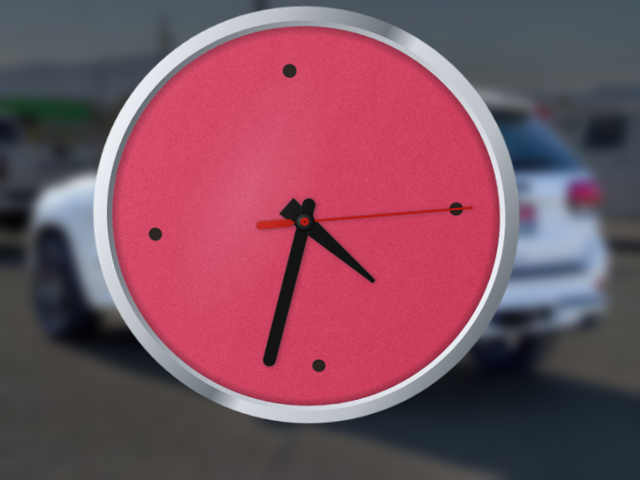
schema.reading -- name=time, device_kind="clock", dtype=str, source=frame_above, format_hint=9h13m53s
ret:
4h33m15s
